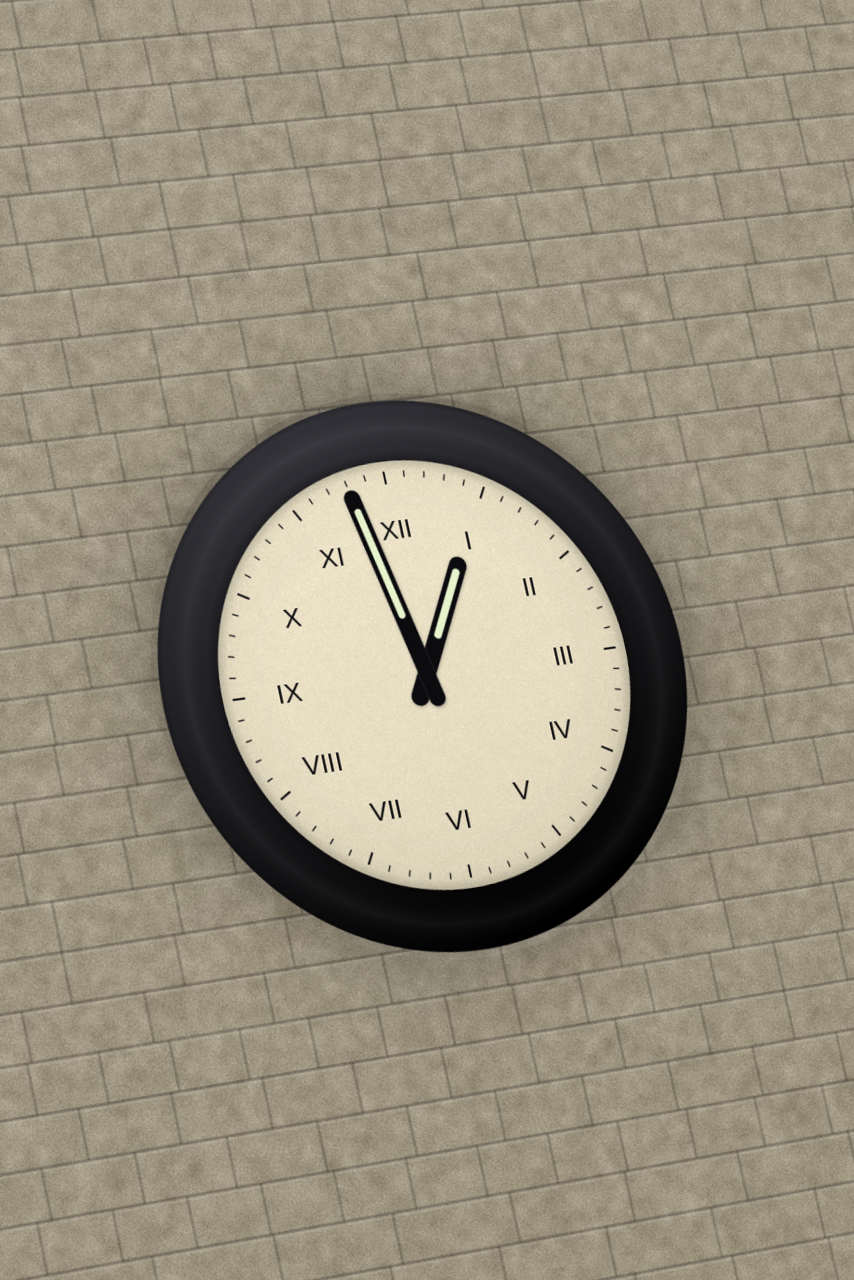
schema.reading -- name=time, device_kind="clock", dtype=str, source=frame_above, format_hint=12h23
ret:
12h58
